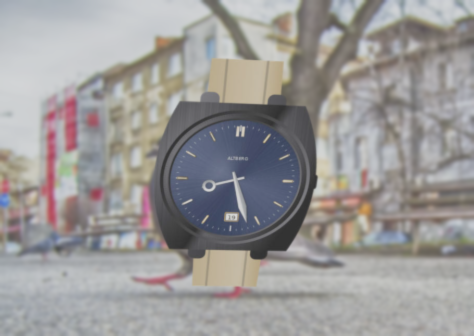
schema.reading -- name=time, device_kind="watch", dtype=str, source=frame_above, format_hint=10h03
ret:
8h27
